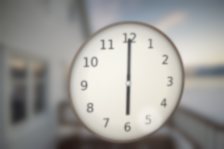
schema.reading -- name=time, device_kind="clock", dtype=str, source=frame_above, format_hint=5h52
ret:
6h00
